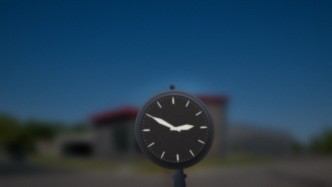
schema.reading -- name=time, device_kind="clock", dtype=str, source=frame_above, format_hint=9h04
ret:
2h50
